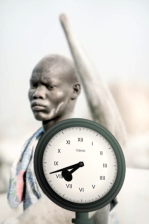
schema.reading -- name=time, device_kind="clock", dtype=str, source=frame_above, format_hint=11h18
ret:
7h42
